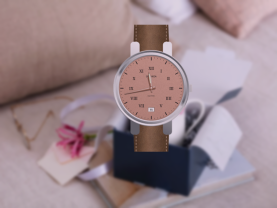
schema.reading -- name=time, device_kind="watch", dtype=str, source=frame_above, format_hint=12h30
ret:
11h43
